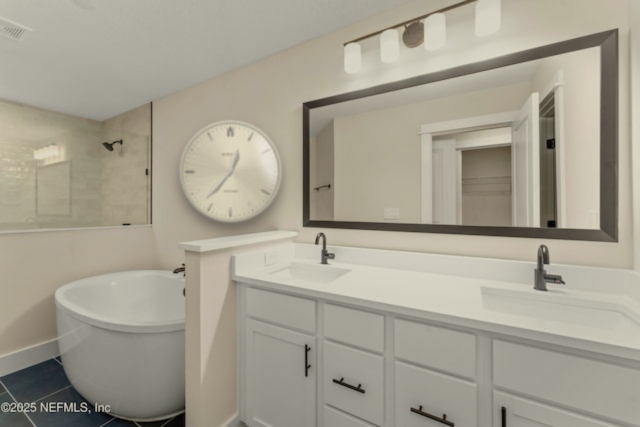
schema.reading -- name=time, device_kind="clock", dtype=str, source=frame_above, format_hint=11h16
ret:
12h37
